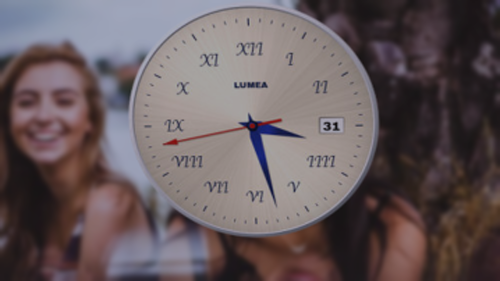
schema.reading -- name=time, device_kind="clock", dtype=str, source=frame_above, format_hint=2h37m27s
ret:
3h27m43s
